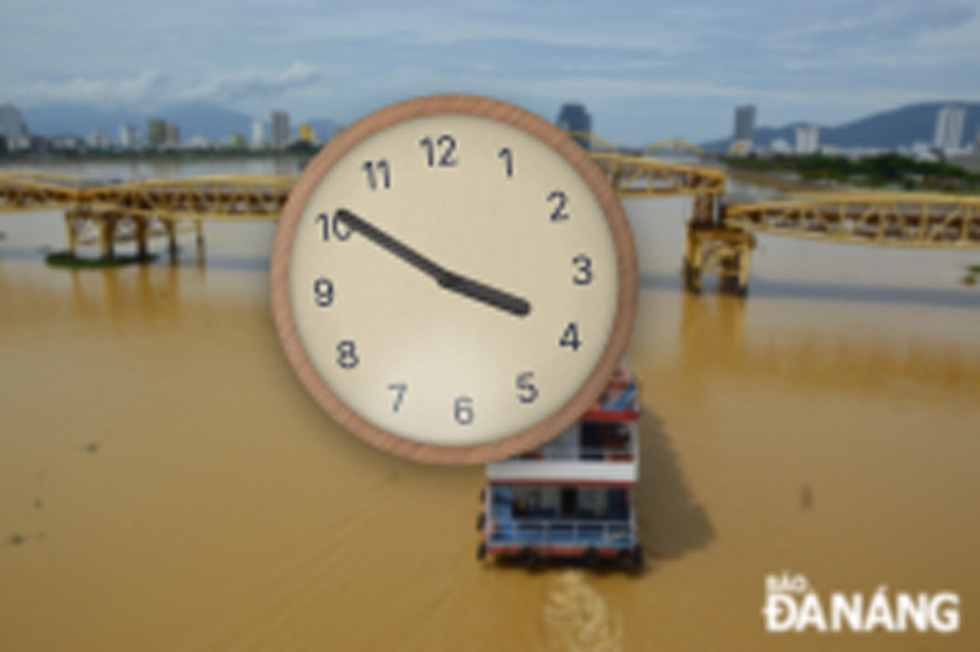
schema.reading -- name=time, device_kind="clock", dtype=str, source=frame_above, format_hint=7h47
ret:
3h51
